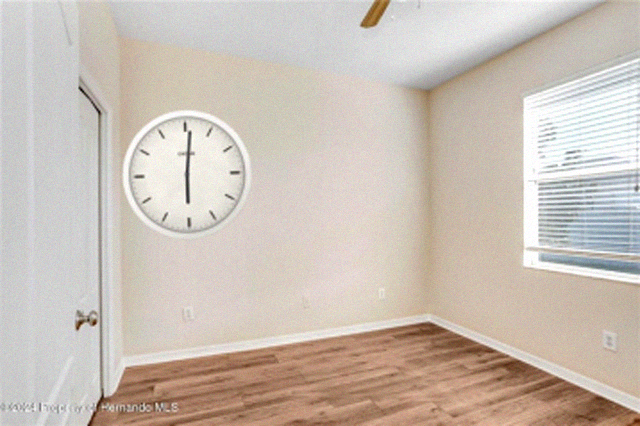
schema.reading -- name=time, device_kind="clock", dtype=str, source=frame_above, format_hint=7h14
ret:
6h01
